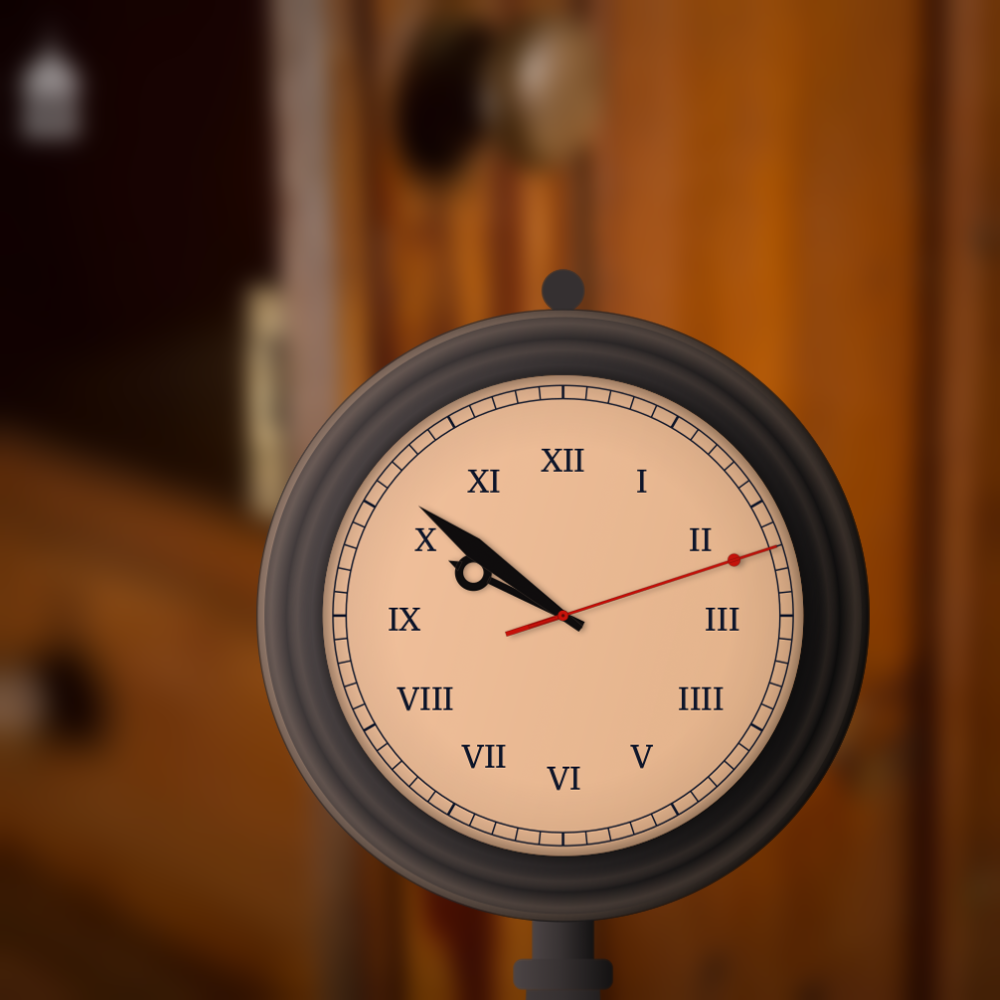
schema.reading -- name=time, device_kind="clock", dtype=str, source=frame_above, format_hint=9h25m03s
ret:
9h51m12s
